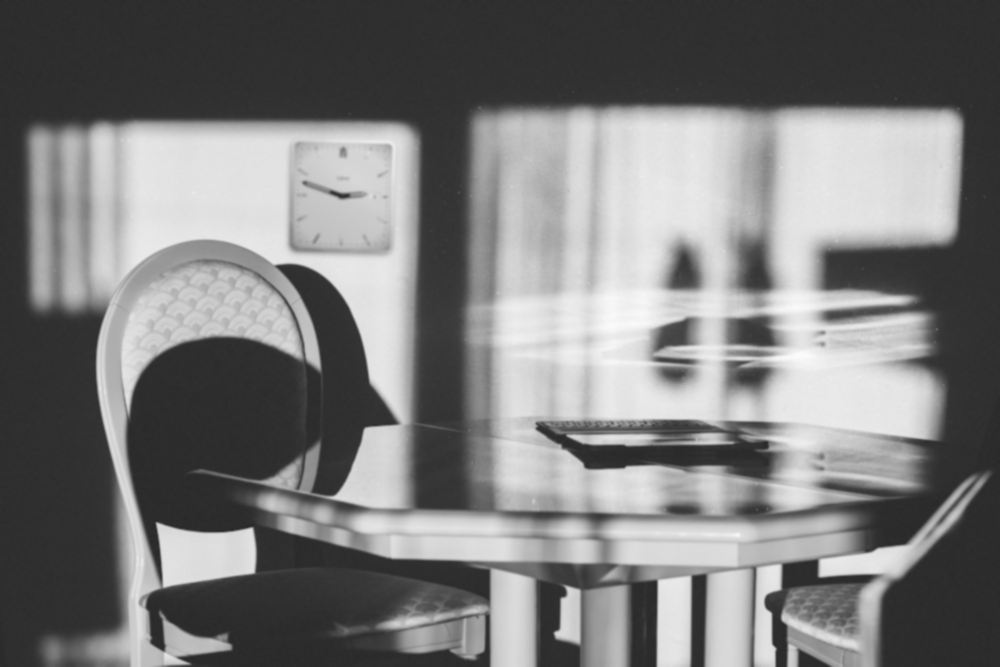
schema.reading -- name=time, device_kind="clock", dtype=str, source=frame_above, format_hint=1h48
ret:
2h48
